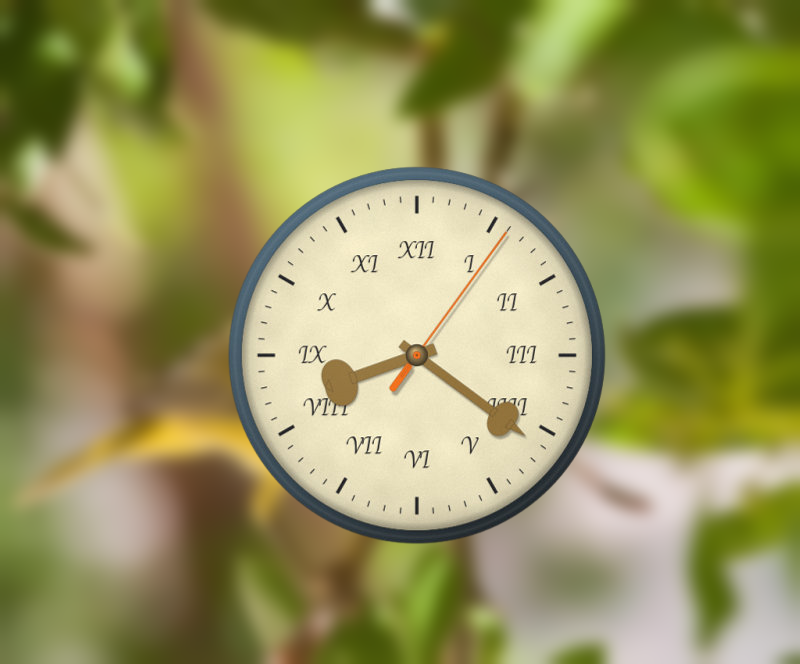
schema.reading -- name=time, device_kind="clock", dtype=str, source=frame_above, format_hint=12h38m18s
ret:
8h21m06s
